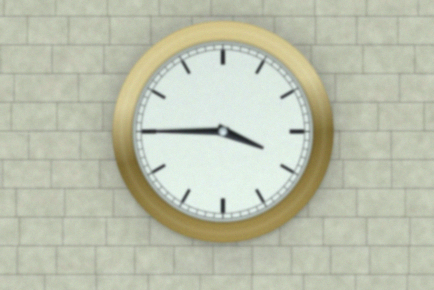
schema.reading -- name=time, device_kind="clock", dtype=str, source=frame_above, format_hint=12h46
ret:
3h45
